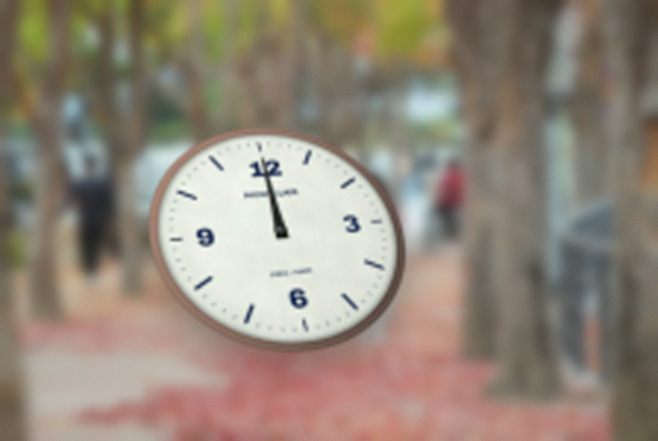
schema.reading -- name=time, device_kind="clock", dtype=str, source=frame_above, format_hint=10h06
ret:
12h00
